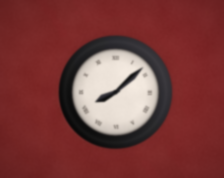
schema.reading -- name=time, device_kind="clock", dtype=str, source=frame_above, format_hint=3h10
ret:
8h08
